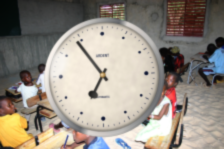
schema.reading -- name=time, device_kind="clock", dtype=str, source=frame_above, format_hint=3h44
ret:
6h54
